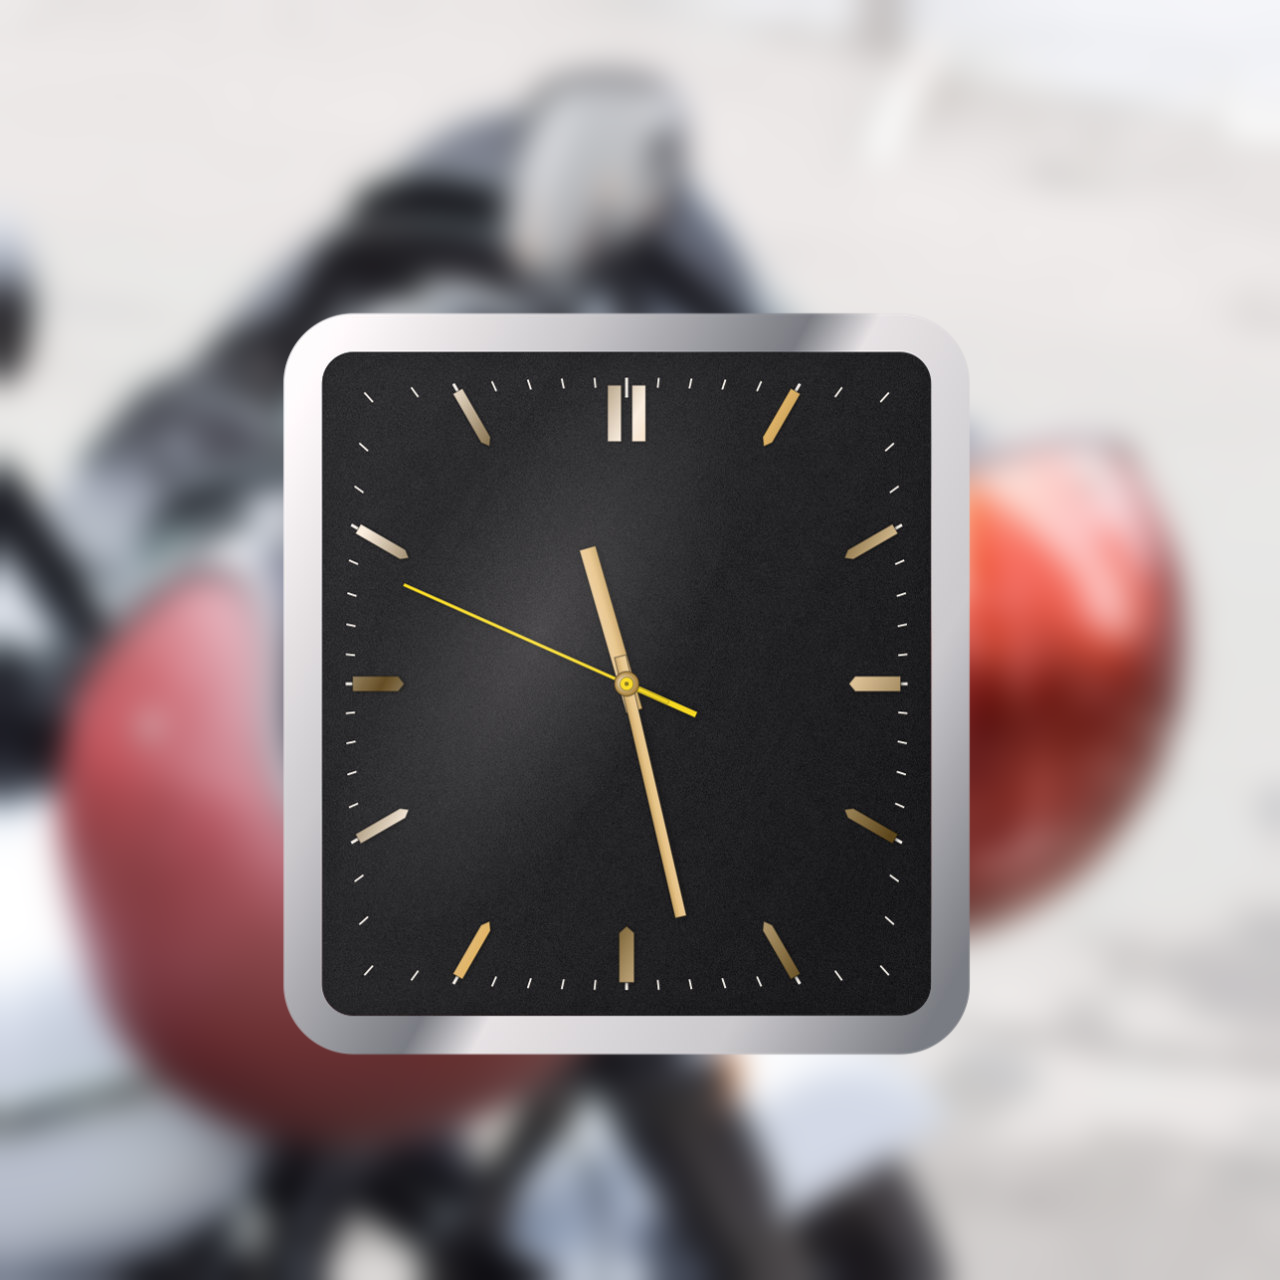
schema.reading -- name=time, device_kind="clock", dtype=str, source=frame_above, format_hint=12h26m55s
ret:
11h27m49s
